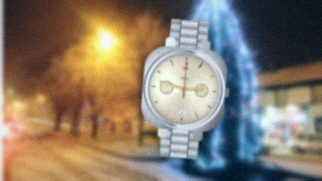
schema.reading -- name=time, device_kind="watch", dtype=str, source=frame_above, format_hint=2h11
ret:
2h47
